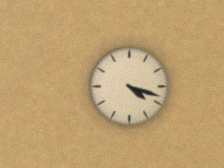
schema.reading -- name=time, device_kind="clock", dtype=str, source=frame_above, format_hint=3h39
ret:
4h18
